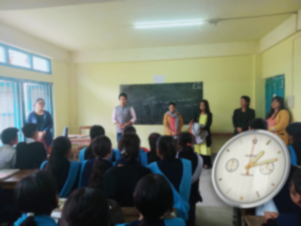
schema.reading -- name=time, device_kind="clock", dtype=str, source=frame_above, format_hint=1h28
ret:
1h12
